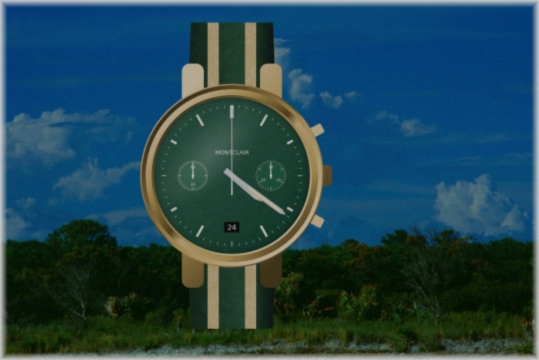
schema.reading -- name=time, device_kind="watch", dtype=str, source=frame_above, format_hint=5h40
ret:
4h21
